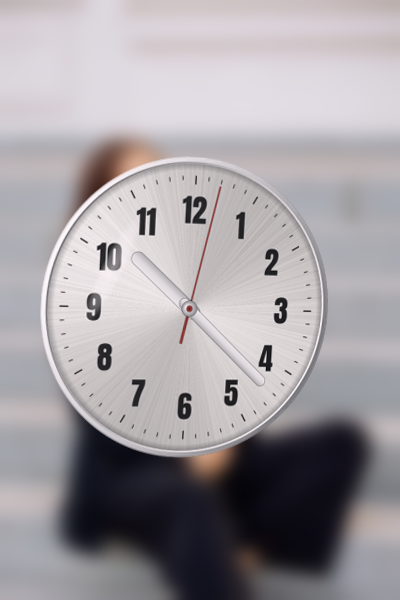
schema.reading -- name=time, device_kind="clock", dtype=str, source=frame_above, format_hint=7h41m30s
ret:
10h22m02s
